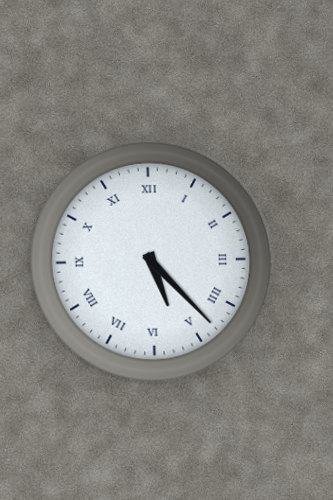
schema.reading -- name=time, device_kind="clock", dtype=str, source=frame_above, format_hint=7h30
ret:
5h23
